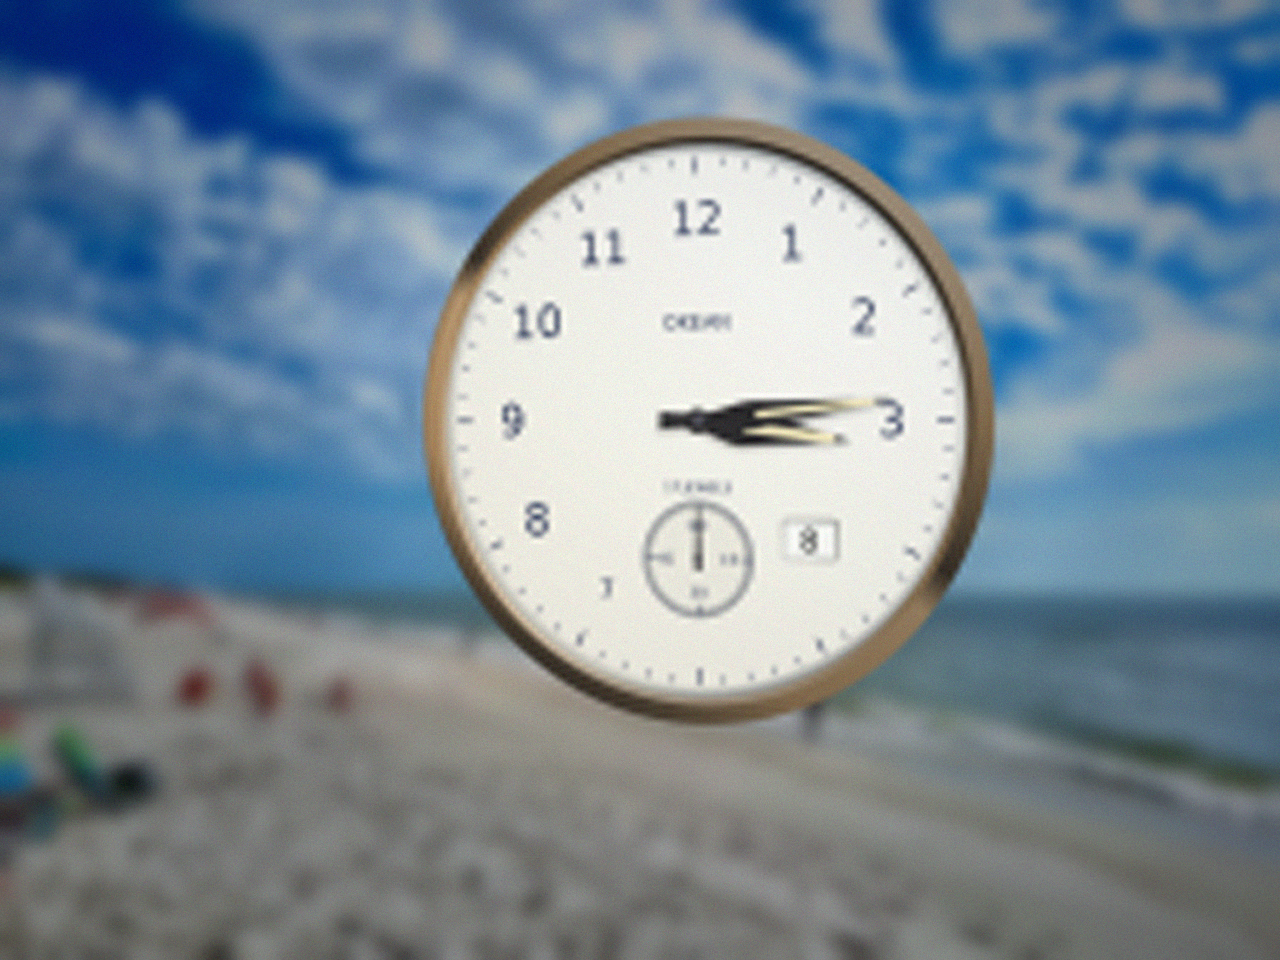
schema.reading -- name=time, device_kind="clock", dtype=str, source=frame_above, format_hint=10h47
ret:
3h14
